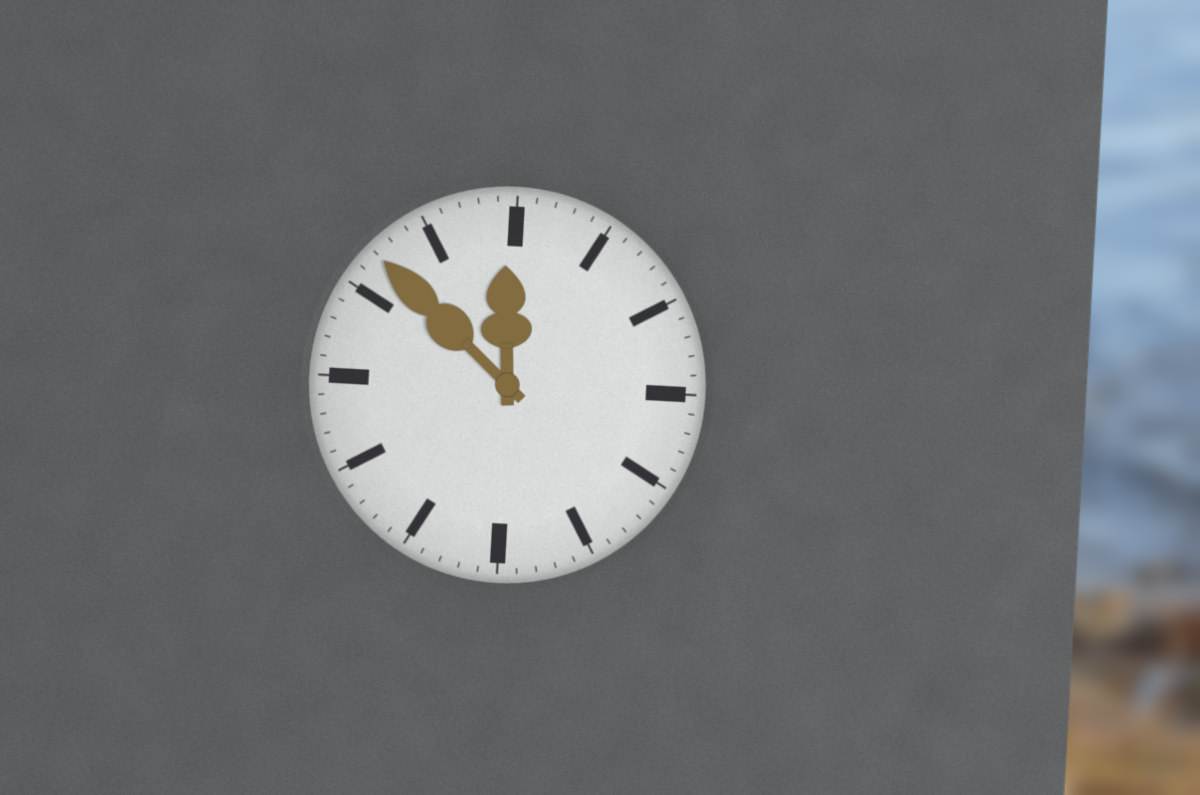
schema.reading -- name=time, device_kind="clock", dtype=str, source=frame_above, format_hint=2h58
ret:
11h52
